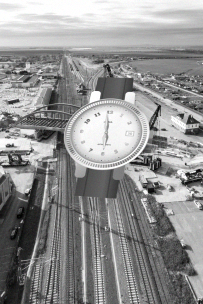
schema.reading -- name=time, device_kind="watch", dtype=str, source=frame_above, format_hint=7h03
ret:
5h59
